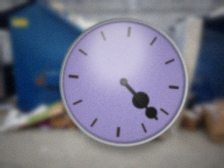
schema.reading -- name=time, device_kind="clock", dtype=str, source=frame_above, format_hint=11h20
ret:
4h22
